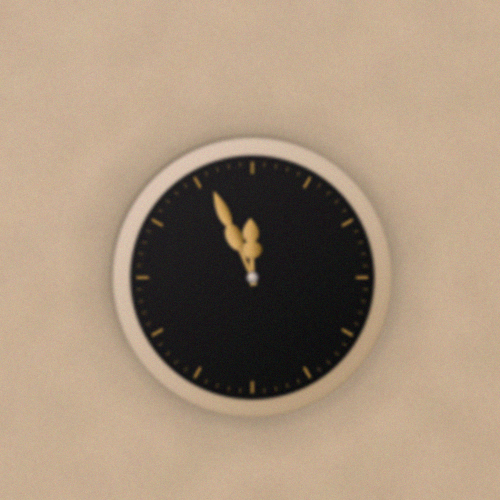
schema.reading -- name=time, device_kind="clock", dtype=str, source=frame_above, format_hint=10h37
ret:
11h56
